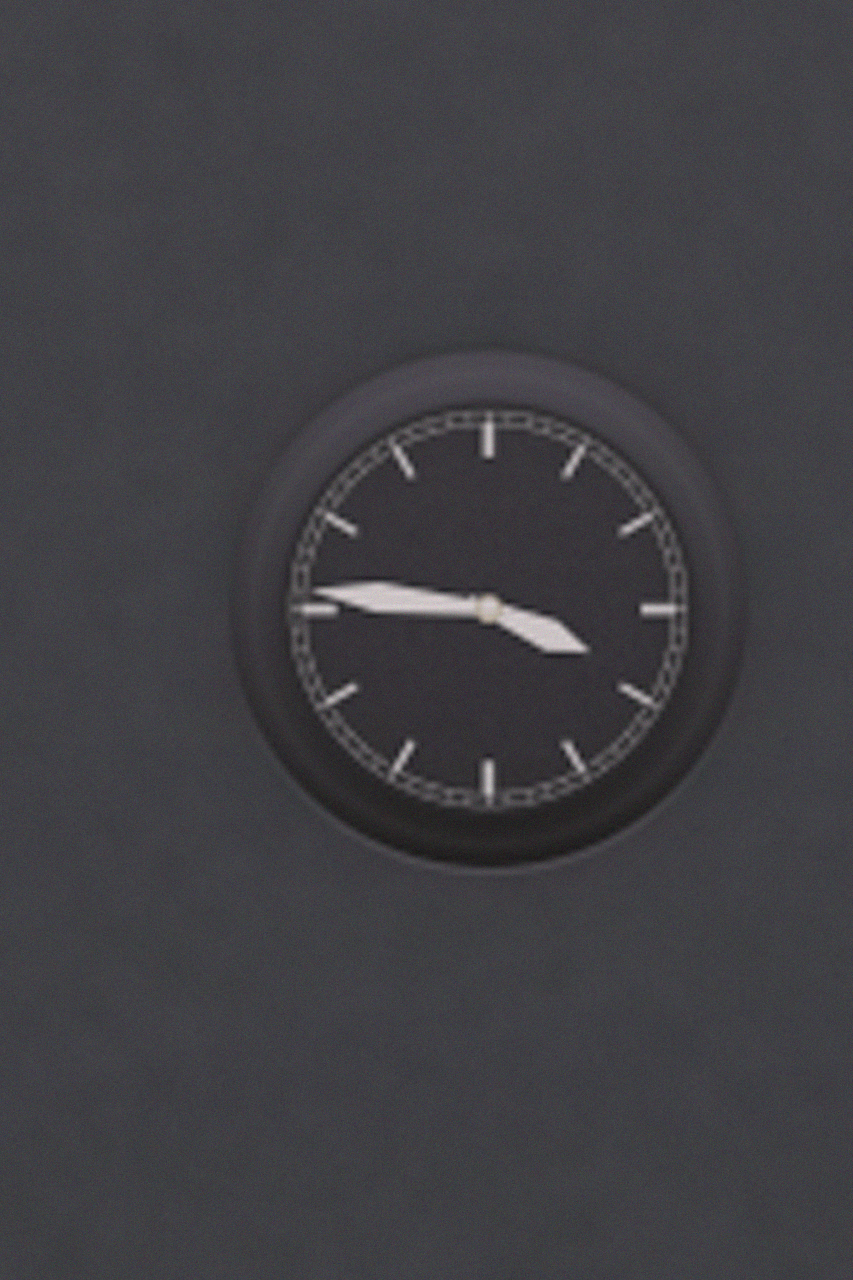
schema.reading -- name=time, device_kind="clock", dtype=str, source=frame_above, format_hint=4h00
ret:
3h46
